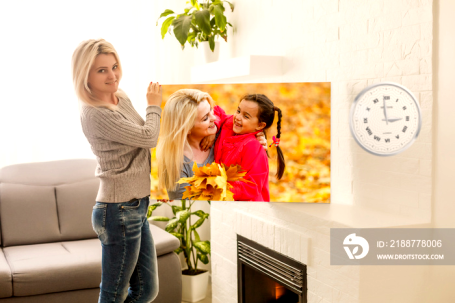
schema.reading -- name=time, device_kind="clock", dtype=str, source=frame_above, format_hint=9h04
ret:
2h59
